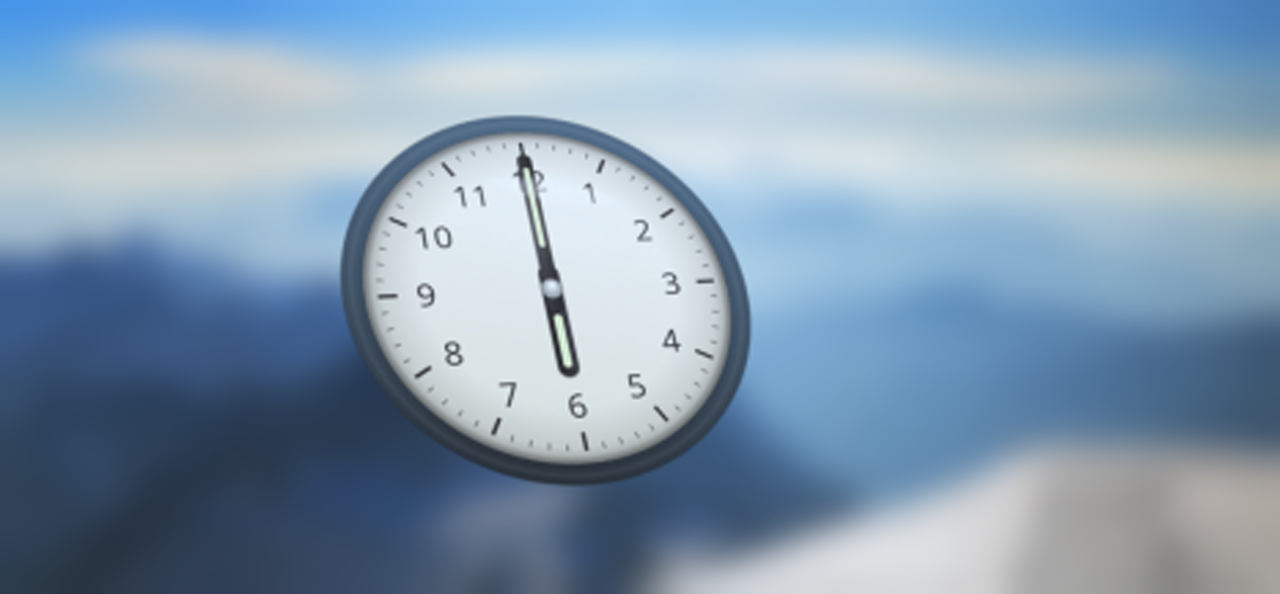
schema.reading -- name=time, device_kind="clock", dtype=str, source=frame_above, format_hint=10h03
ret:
6h00
